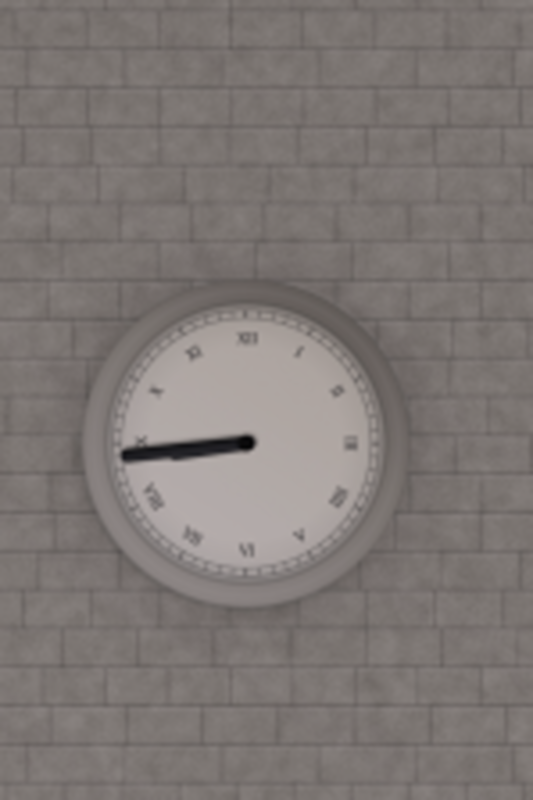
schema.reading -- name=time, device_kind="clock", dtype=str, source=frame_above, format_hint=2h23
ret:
8h44
